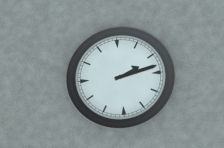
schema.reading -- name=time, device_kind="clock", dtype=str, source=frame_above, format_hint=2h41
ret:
2h13
